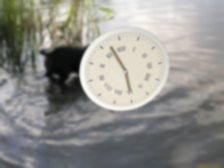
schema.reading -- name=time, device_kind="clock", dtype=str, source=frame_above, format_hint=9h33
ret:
5h57
